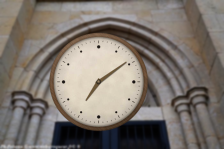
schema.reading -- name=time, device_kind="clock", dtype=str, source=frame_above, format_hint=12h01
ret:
7h09
